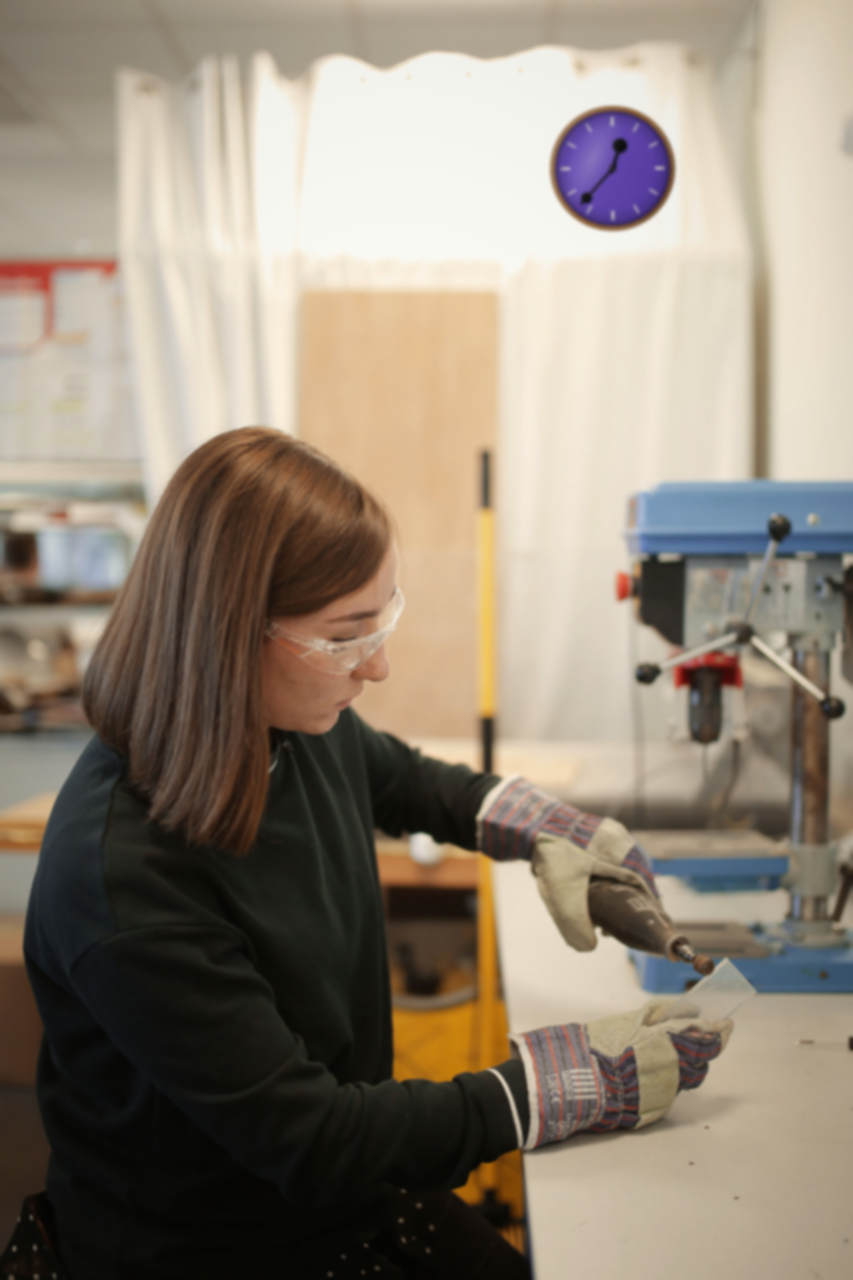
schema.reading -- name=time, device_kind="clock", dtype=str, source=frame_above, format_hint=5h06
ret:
12h37
